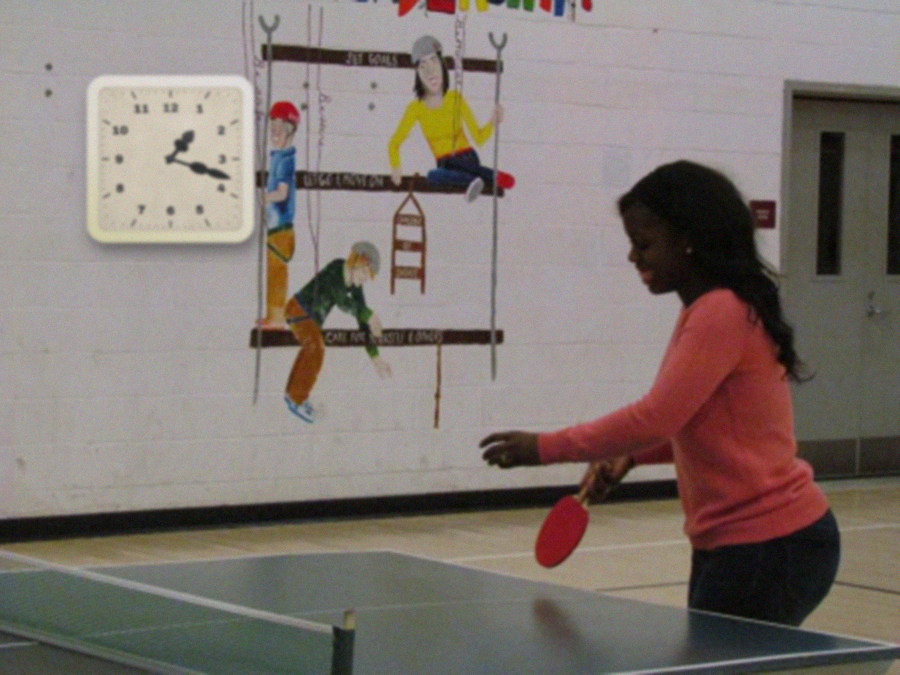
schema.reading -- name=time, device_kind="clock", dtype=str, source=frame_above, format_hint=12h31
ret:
1h18
